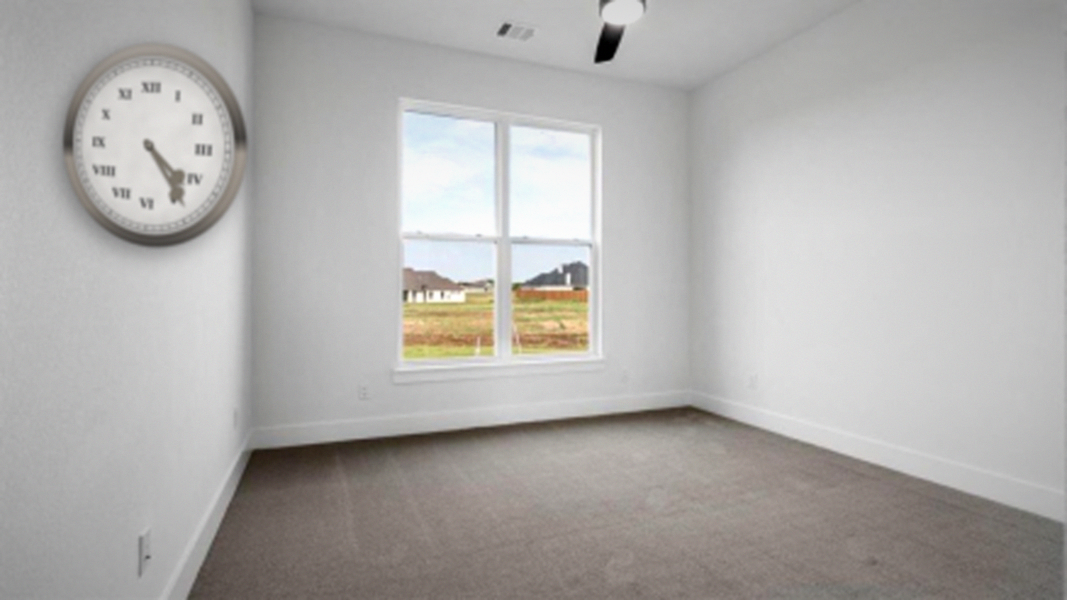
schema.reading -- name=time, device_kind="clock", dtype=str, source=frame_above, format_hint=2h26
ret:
4h24
